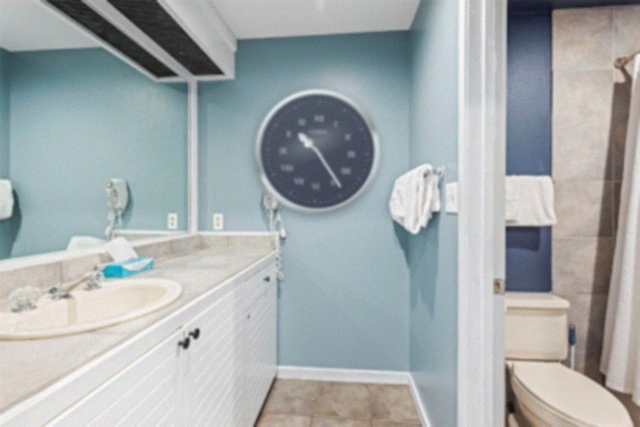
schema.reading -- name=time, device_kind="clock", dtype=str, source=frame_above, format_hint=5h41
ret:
10h24
